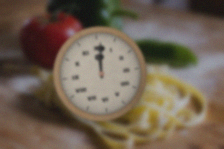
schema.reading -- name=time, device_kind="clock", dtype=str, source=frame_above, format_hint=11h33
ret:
12h01
